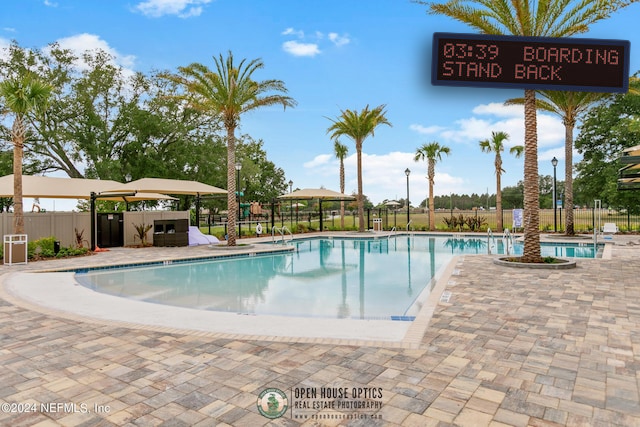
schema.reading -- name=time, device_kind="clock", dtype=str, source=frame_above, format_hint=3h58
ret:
3h39
